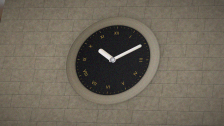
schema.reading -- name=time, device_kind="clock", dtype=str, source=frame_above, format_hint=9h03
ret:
10h10
